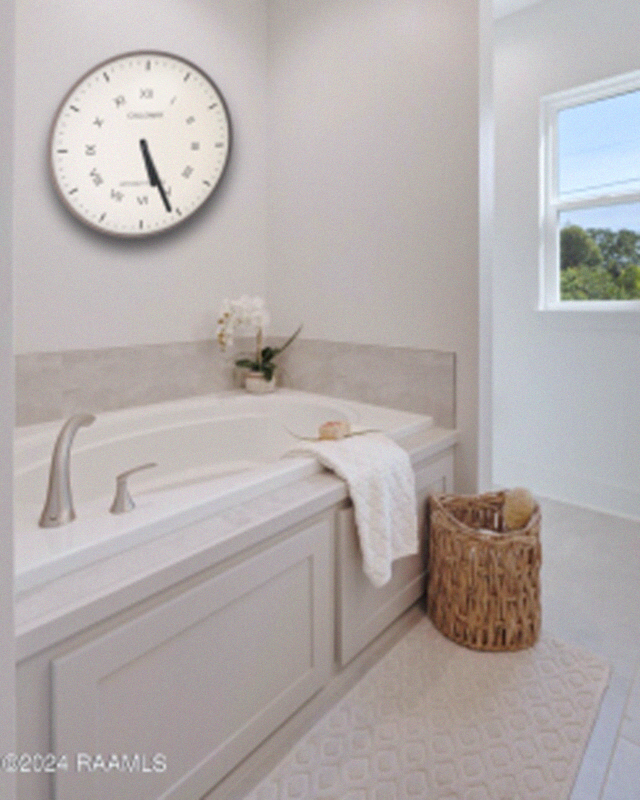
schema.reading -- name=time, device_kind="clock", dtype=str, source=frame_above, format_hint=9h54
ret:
5h26
